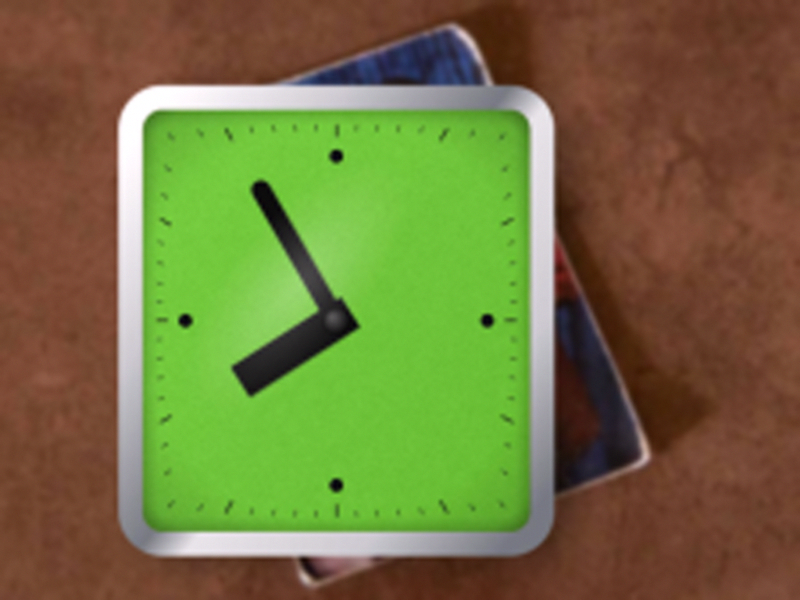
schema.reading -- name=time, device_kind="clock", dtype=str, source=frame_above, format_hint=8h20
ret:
7h55
